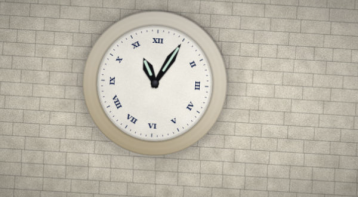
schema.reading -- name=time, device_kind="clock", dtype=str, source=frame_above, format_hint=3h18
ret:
11h05
